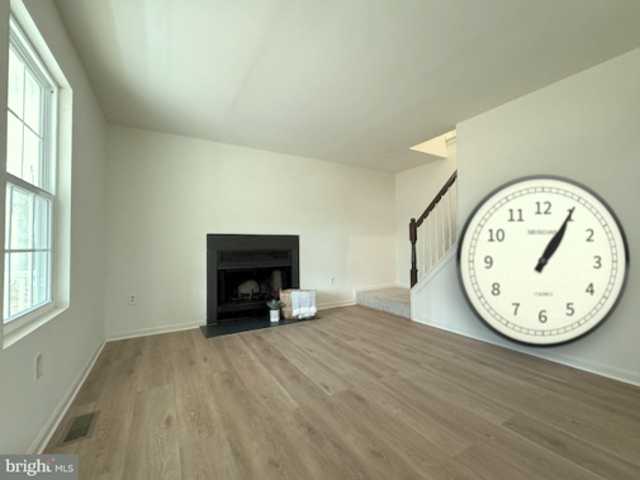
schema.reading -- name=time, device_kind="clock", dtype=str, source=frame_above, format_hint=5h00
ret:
1h05
